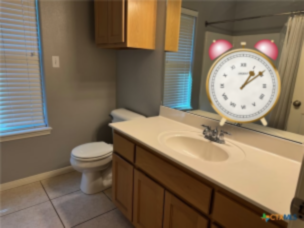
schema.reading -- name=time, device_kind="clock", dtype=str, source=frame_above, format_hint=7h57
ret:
1h09
